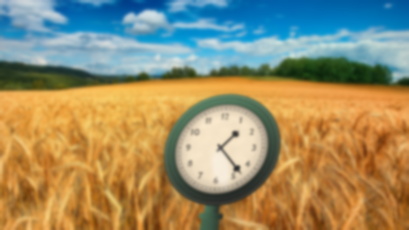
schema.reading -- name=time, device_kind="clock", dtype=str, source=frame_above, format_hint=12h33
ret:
1h23
